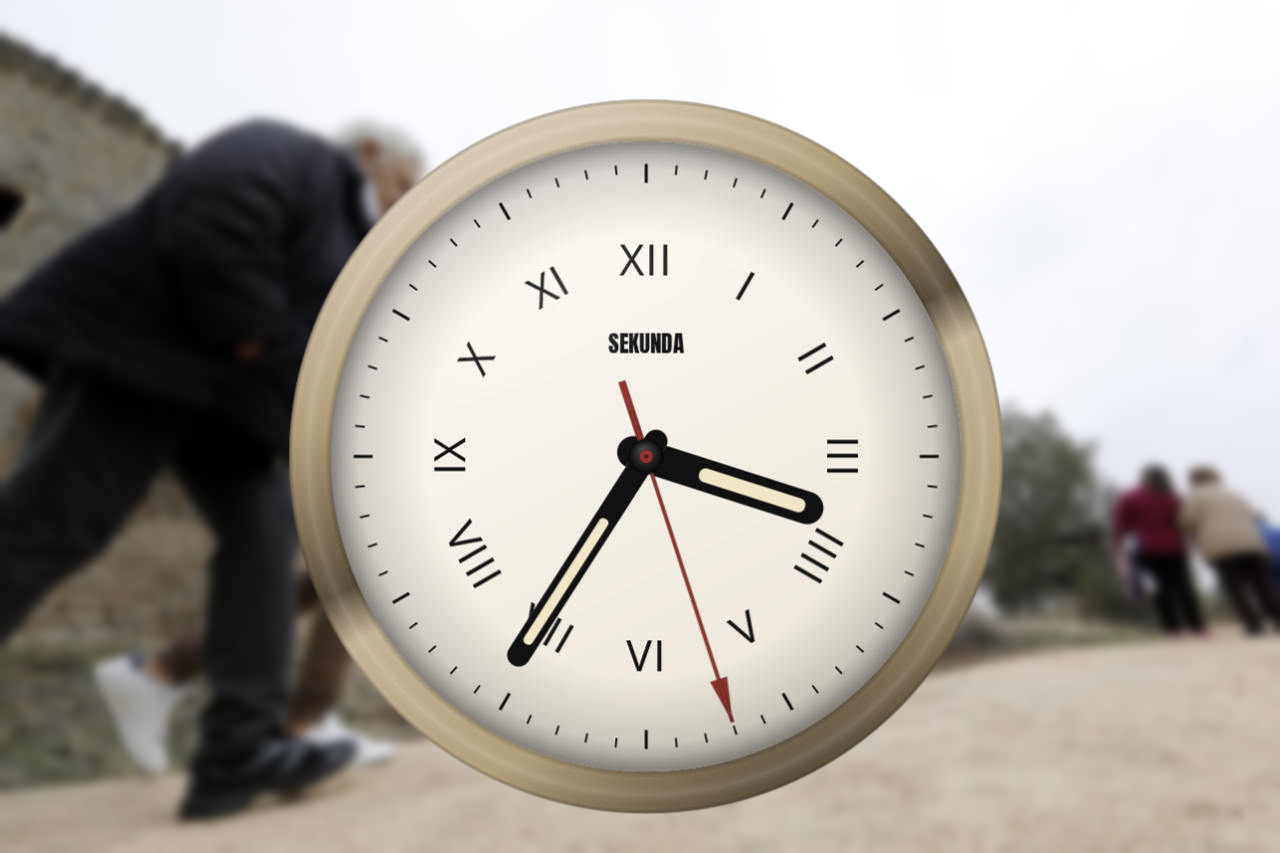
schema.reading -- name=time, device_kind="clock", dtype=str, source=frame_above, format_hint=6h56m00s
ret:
3h35m27s
